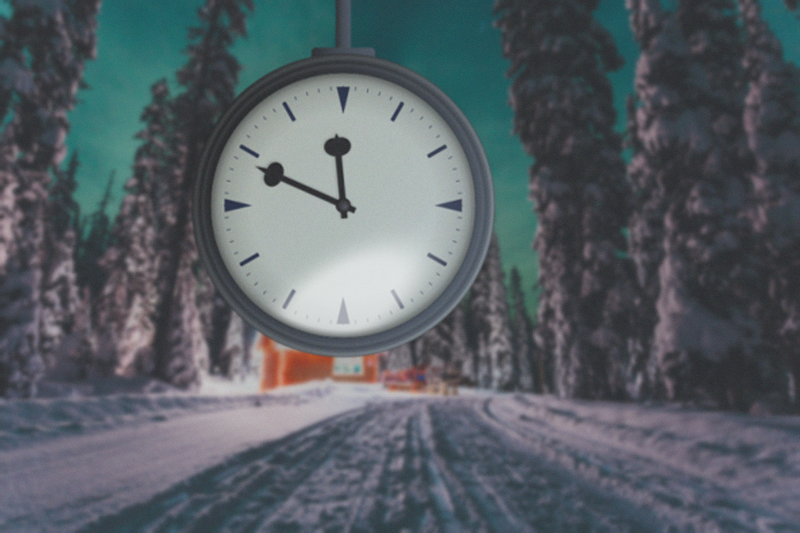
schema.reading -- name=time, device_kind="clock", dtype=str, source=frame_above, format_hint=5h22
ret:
11h49
